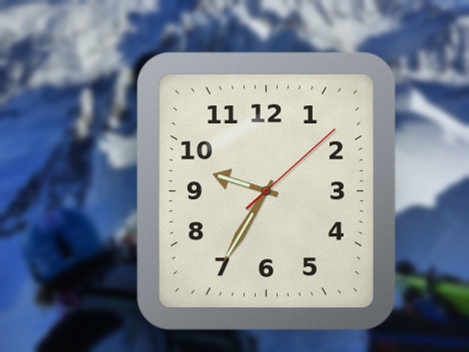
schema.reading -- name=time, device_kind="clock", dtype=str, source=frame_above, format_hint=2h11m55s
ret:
9h35m08s
